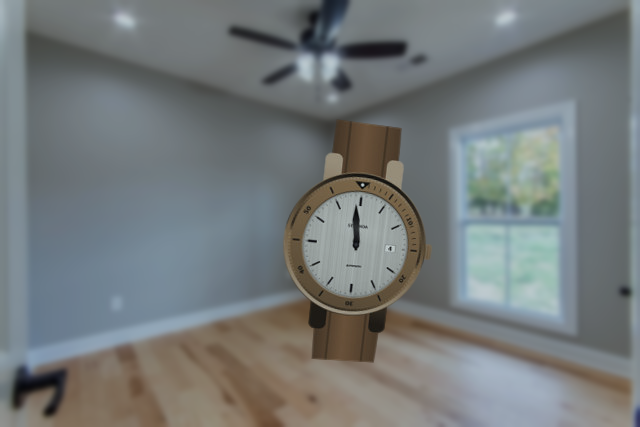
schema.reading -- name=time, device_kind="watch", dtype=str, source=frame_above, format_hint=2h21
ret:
11h59
